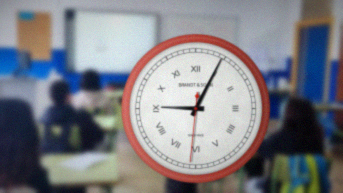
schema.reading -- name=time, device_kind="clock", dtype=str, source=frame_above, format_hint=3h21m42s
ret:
9h04m31s
